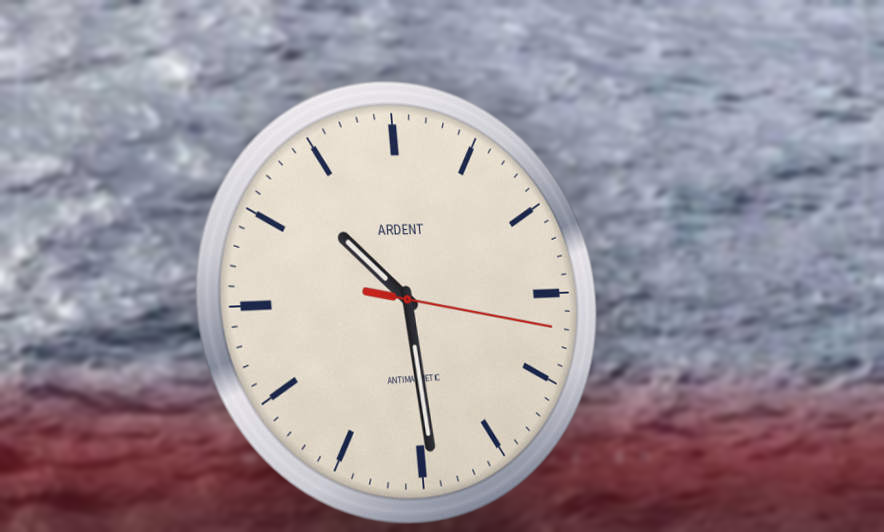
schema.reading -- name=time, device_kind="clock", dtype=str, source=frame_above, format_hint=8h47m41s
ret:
10h29m17s
